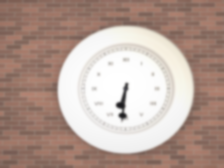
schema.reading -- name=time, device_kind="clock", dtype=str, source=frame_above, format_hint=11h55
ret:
6h31
